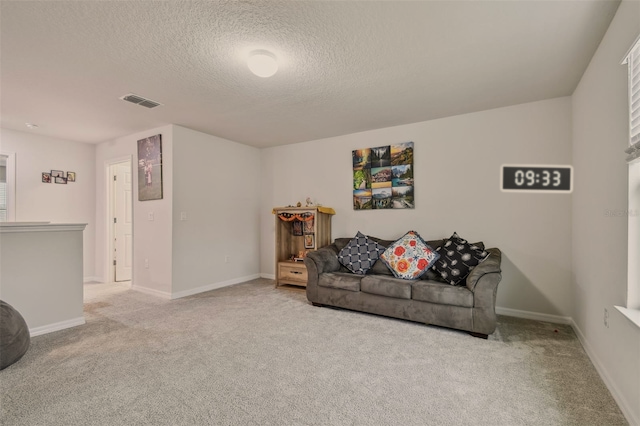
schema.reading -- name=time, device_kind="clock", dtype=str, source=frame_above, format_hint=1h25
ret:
9h33
